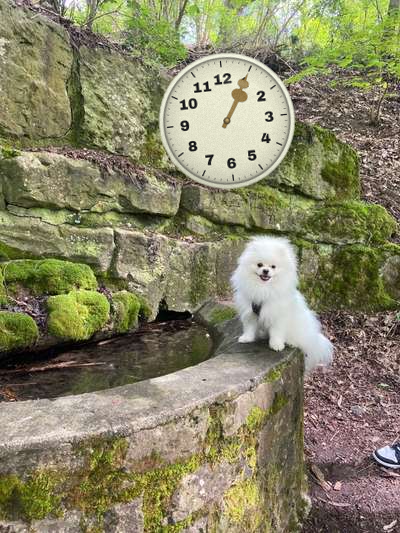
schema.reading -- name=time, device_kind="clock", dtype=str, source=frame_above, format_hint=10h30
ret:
1h05
